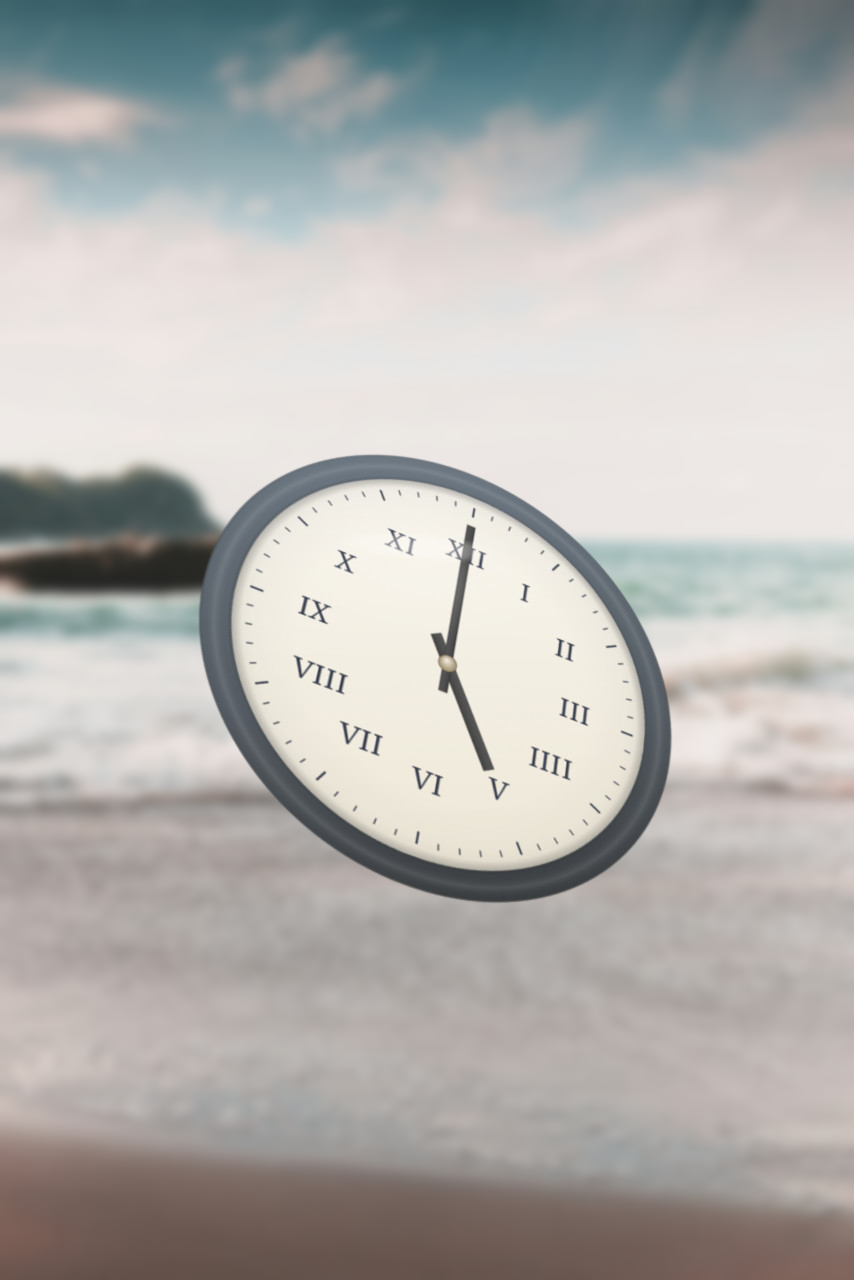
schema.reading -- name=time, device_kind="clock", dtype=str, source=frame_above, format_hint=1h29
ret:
5h00
